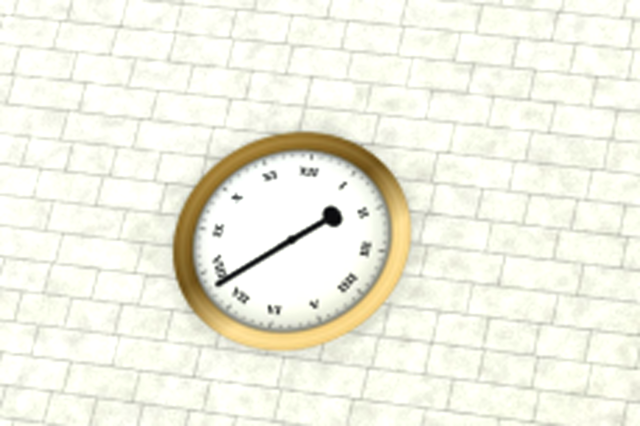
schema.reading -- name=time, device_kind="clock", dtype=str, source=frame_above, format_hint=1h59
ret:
1h38
